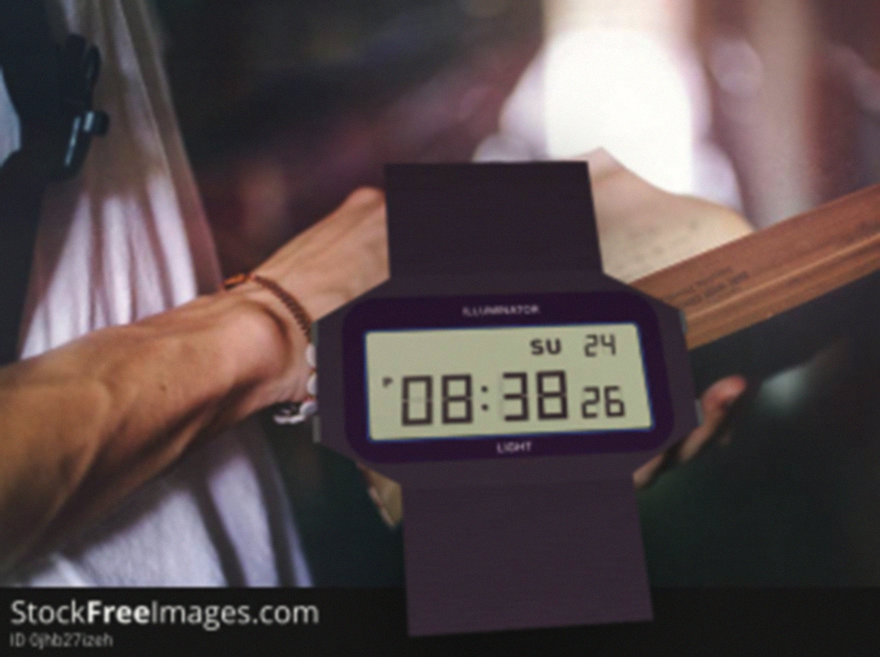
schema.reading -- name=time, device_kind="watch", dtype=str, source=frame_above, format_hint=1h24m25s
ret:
8h38m26s
